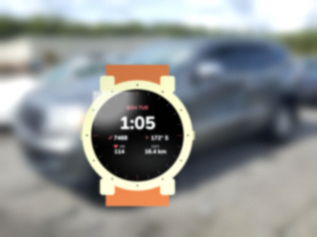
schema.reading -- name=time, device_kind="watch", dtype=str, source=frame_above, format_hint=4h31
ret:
1h05
